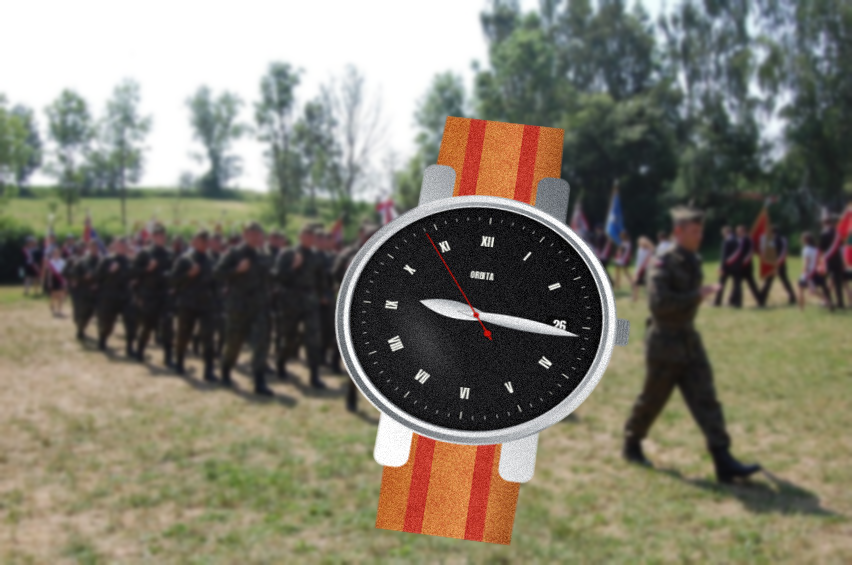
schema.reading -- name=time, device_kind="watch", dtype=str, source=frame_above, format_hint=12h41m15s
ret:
9h15m54s
